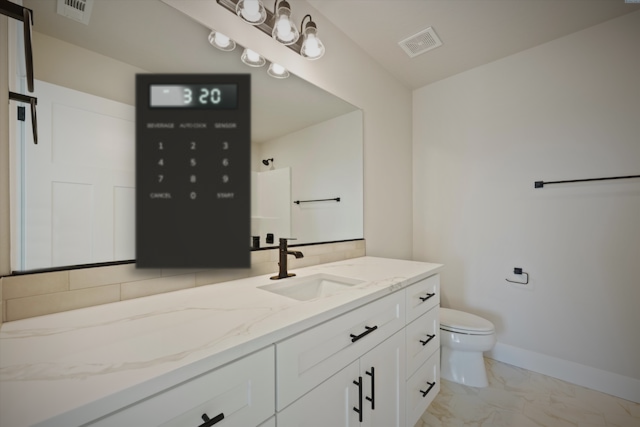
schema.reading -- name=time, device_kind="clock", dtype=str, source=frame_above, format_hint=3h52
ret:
3h20
